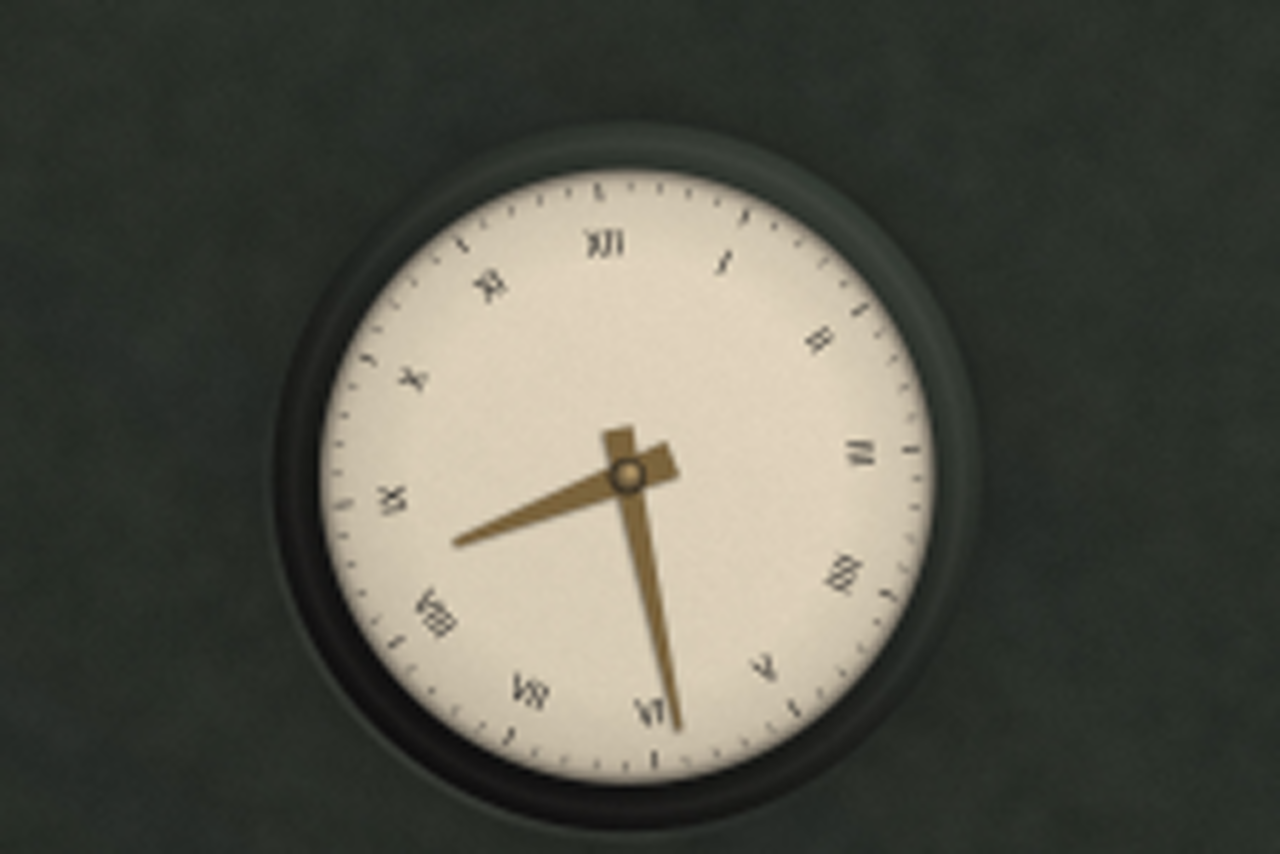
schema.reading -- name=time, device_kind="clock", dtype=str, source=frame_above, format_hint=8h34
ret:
8h29
